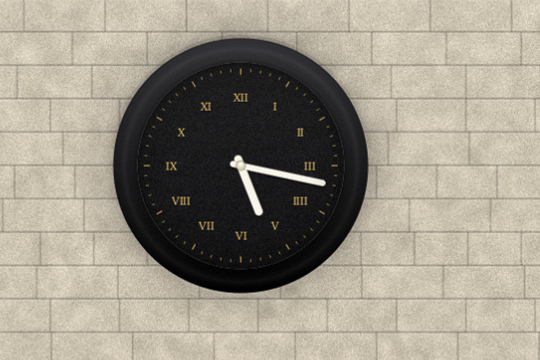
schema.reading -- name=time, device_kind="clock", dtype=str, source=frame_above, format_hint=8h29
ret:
5h17
